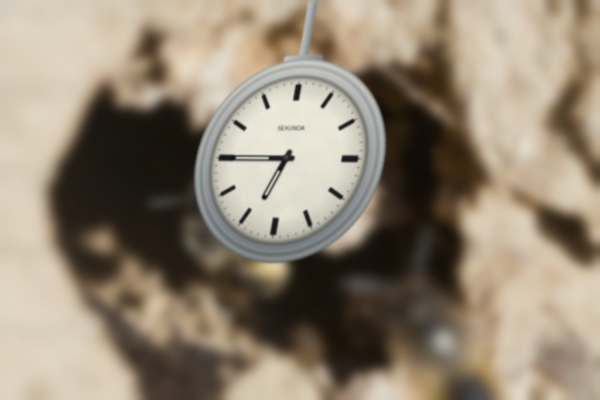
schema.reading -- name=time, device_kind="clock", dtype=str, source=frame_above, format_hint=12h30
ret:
6h45
